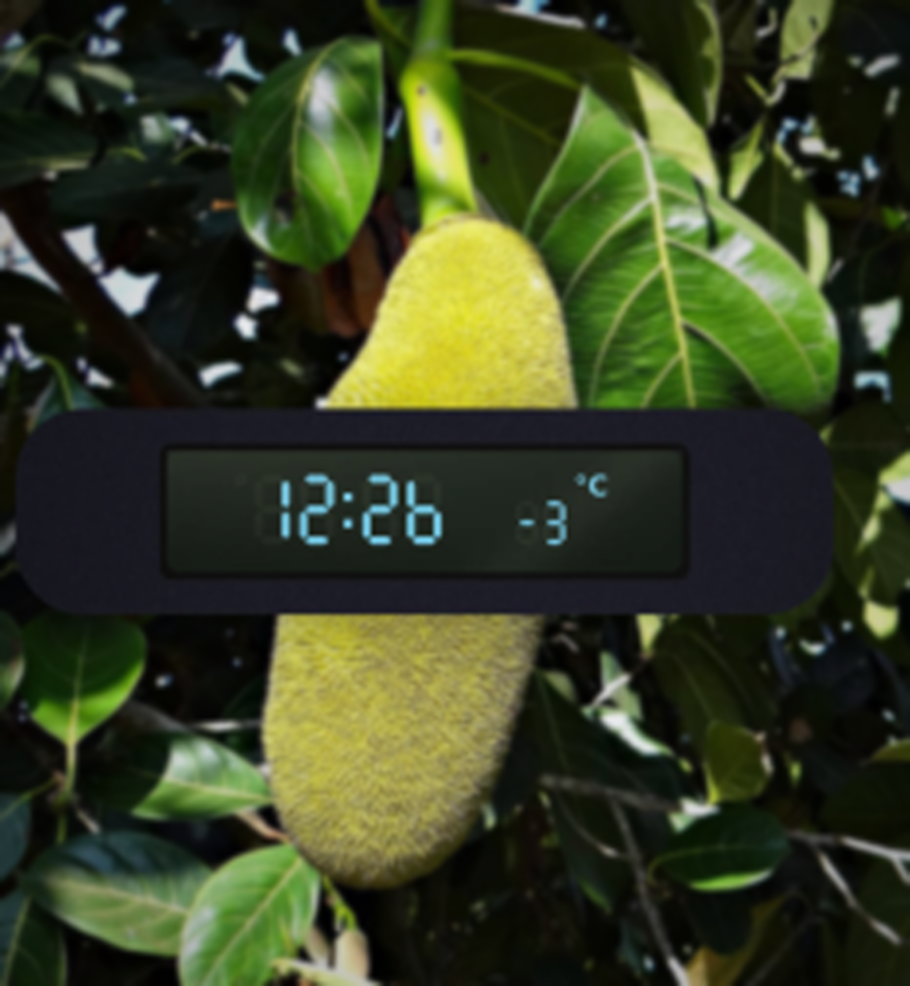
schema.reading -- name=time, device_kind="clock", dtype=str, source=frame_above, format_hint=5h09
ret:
12h26
